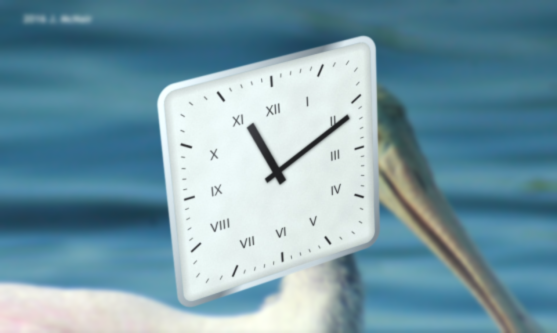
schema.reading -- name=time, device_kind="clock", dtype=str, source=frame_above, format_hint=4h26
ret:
11h11
